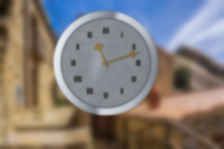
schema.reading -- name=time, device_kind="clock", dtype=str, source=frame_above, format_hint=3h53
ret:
11h12
